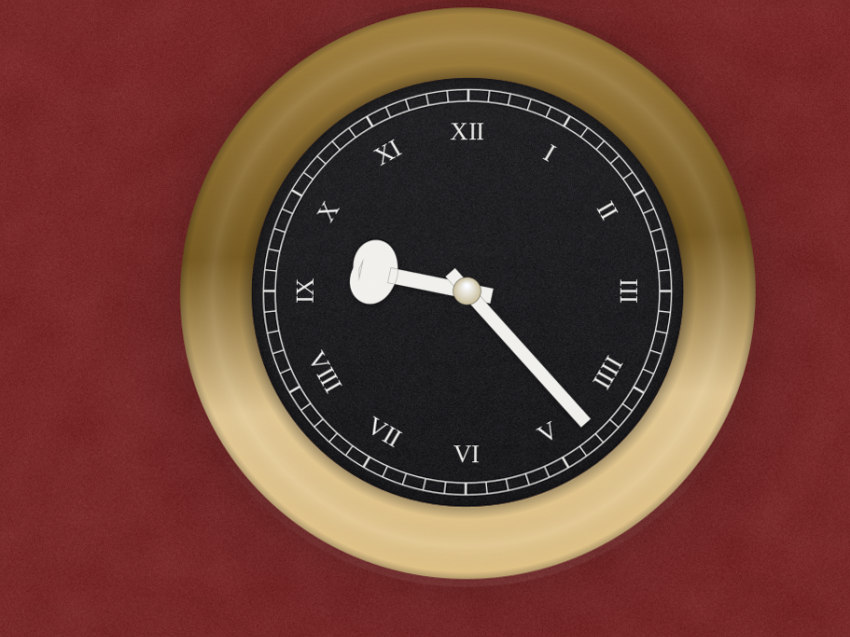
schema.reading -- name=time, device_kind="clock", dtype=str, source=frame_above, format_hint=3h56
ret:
9h23
